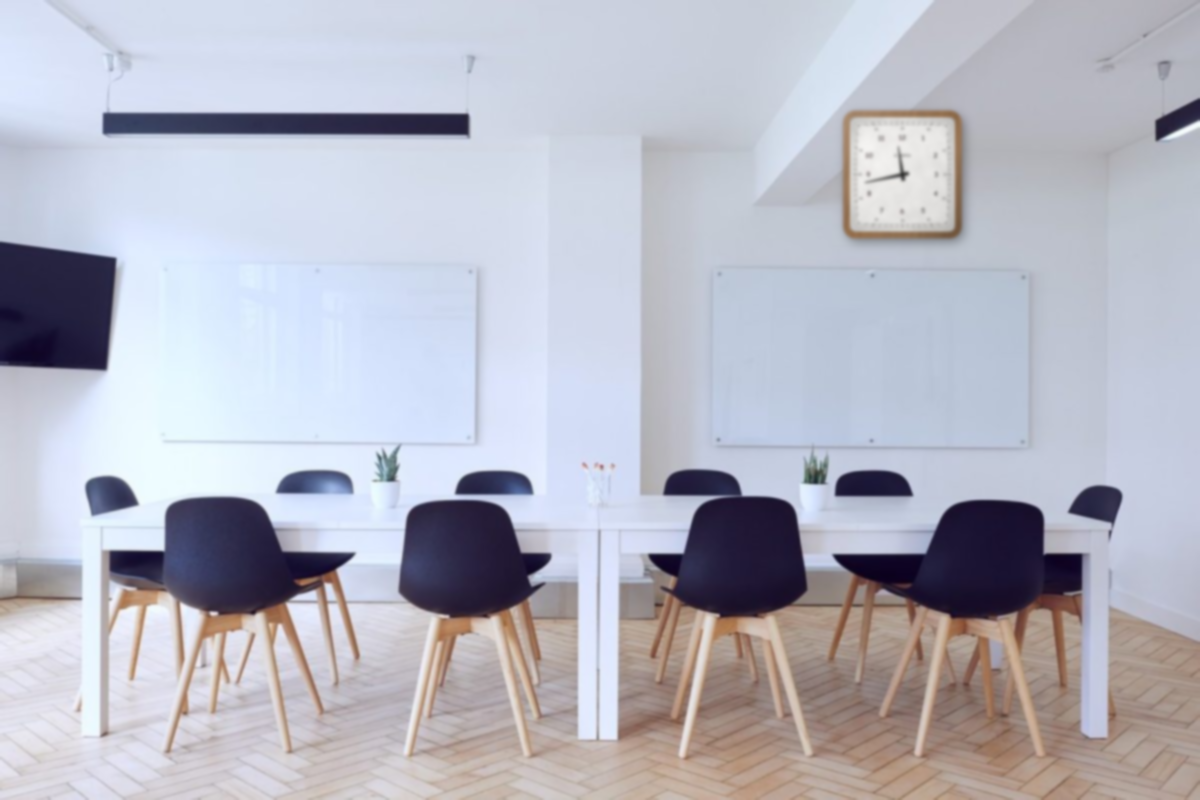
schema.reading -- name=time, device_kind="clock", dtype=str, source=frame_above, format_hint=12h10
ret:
11h43
